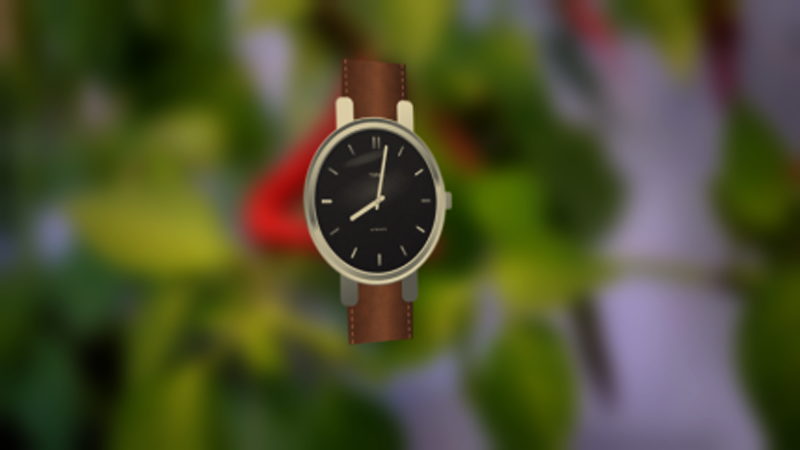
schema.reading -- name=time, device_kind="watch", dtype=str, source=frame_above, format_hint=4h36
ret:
8h02
